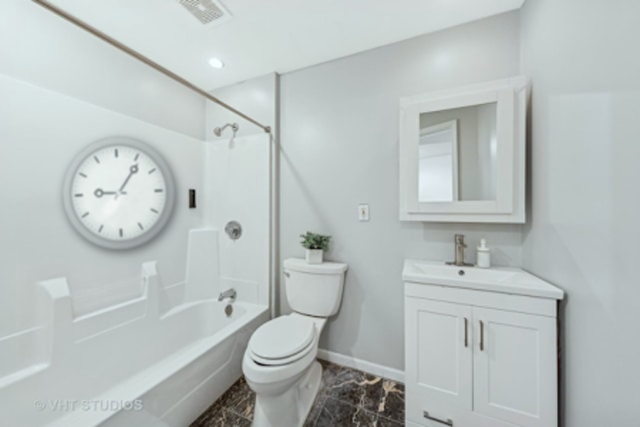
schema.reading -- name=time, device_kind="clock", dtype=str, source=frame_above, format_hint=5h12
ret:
9h06
